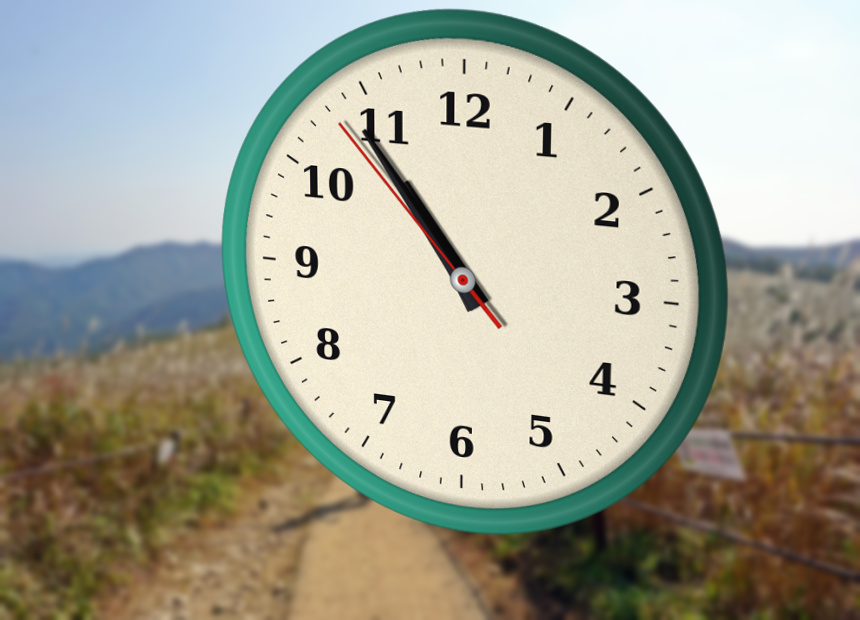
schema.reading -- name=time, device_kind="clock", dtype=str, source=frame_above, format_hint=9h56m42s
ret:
10h53m53s
